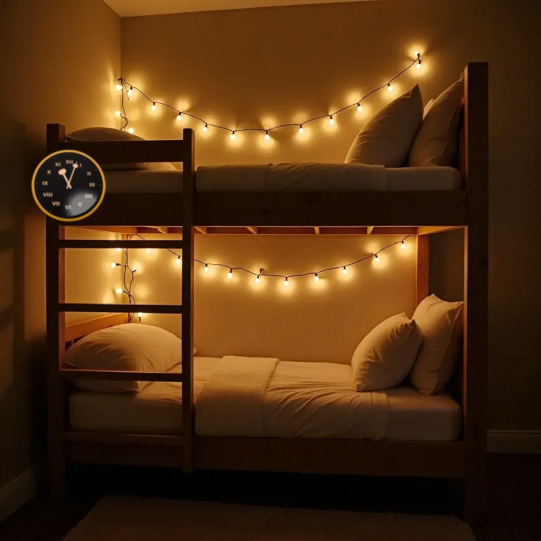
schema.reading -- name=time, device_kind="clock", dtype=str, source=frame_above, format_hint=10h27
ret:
11h03
